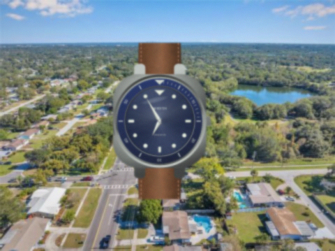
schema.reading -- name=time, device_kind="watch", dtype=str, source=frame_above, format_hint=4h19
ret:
6h55
